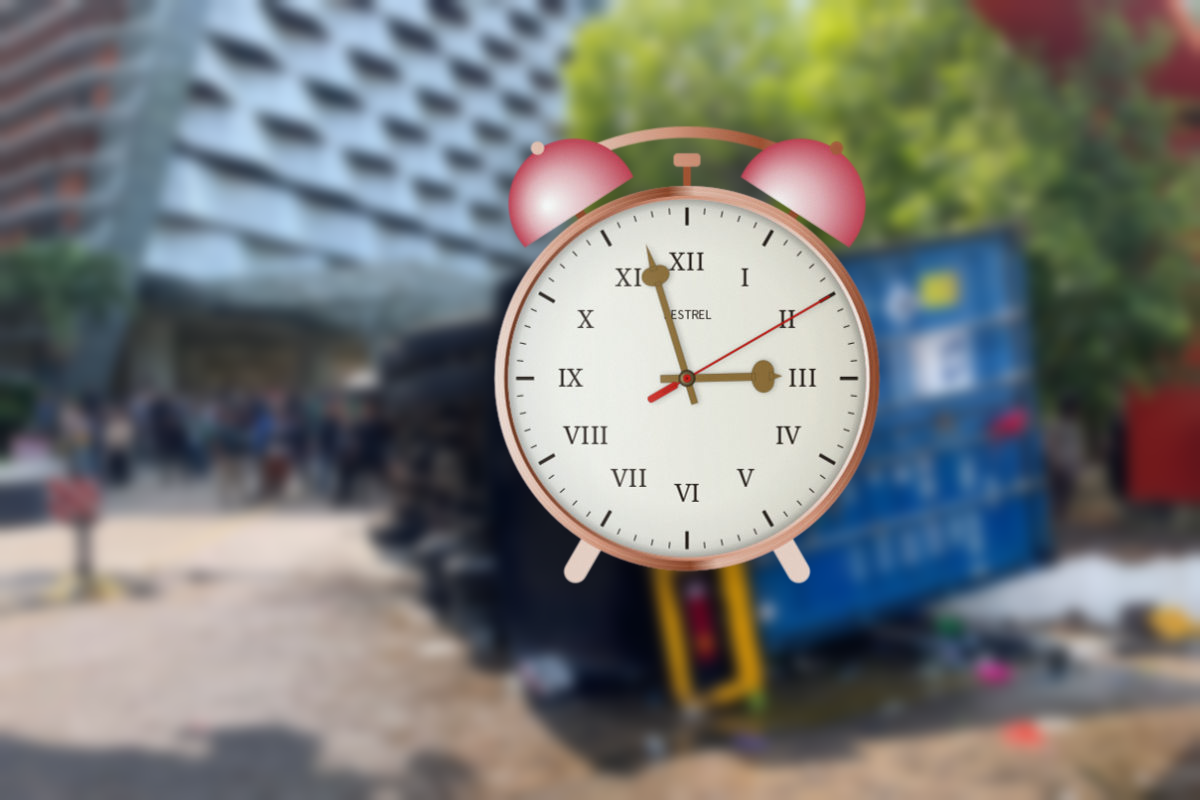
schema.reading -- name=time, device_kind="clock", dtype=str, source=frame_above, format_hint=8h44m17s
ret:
2h57m10s
